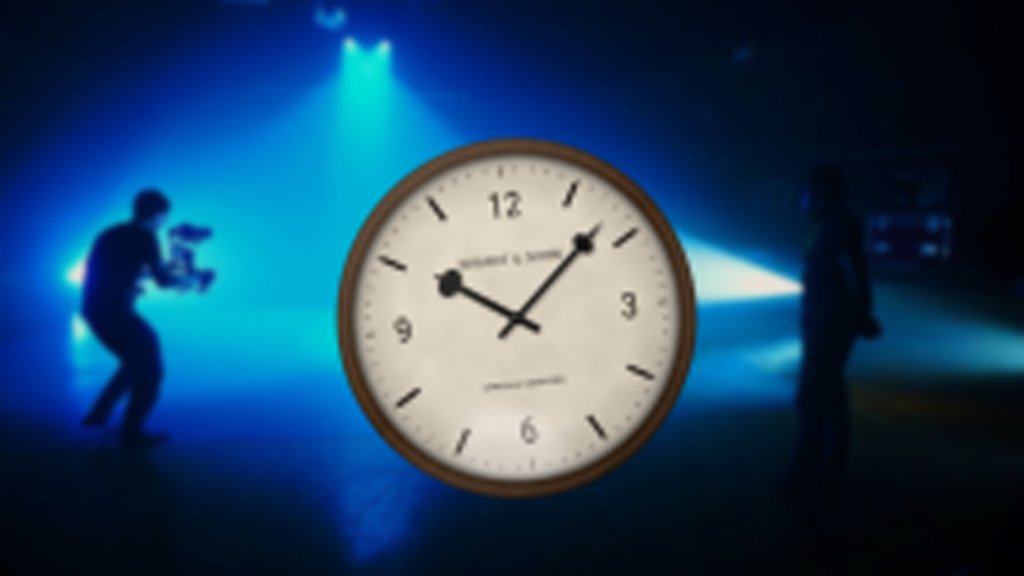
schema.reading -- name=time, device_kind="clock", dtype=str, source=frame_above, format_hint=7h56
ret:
10h08
